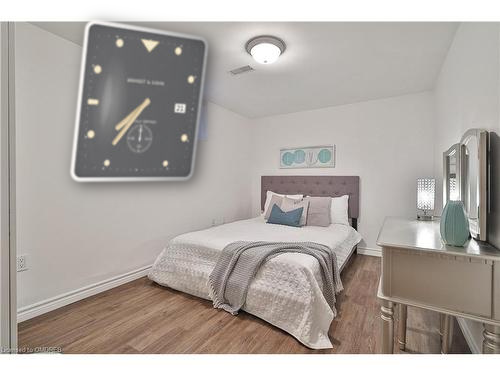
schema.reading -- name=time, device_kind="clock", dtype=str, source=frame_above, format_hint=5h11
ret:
7h36
